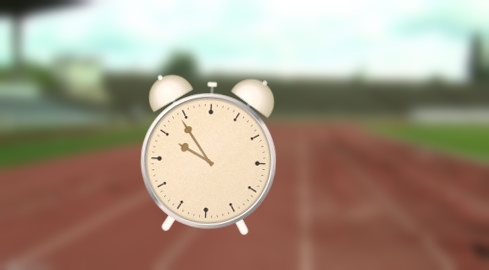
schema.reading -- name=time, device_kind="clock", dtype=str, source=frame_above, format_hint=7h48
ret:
9h54
